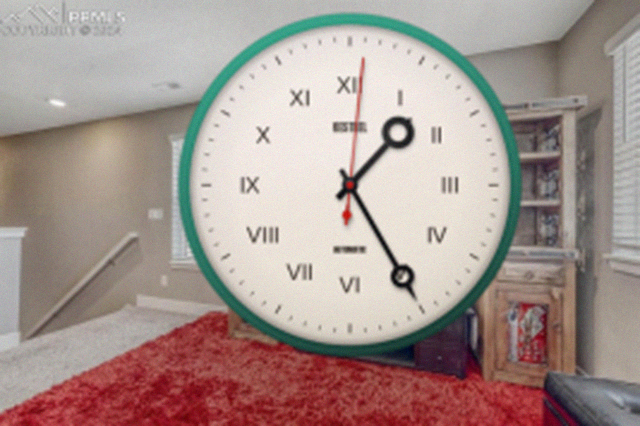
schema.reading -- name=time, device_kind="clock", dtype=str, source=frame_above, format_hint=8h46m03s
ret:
1h25m01s
